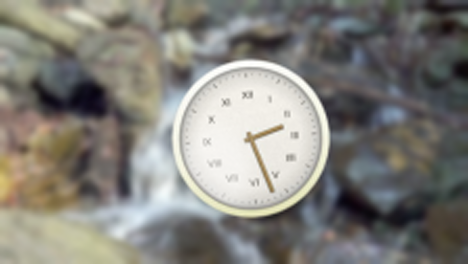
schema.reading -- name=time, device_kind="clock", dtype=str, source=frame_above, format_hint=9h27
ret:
2h27
